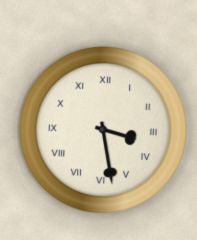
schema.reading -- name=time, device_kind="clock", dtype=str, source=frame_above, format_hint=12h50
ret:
3h28
